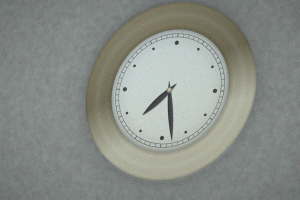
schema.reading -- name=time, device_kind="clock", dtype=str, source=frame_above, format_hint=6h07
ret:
7h28
